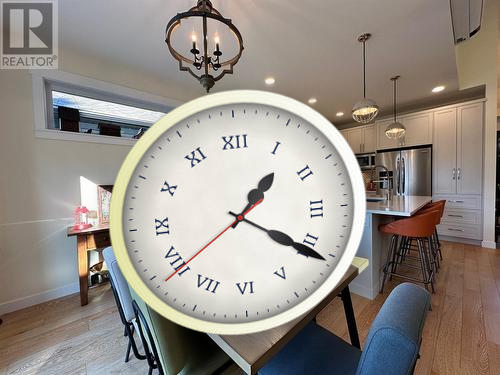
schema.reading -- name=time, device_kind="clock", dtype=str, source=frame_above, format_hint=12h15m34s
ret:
1h20m39s
